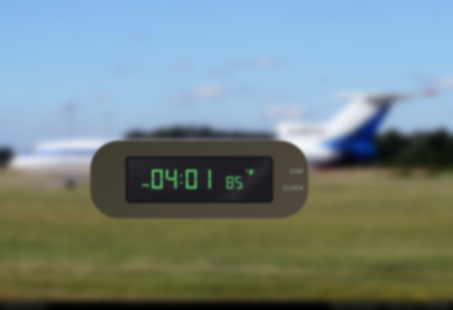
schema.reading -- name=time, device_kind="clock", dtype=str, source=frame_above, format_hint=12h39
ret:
4h01
